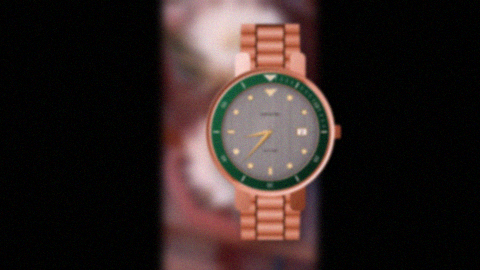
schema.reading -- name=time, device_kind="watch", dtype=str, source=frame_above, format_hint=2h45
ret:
8h37
